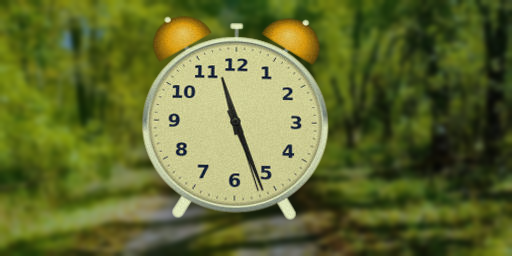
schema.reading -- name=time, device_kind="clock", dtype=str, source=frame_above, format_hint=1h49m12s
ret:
11h26m27s
